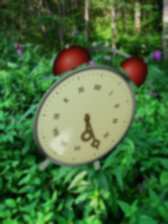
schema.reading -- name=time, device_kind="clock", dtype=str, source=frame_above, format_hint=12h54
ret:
5h24
